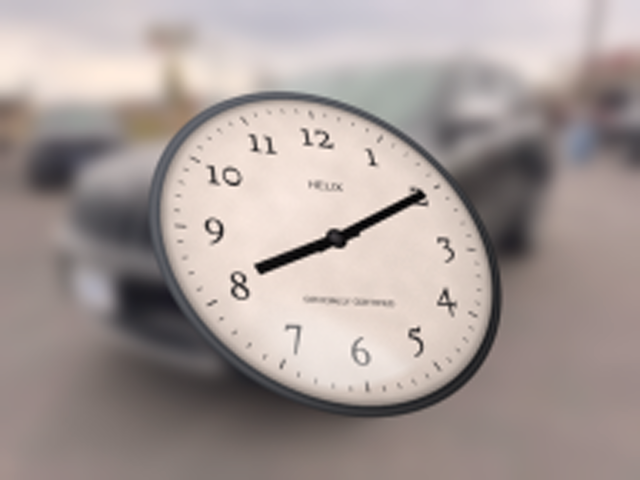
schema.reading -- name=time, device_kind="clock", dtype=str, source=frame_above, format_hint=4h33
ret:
8h10
